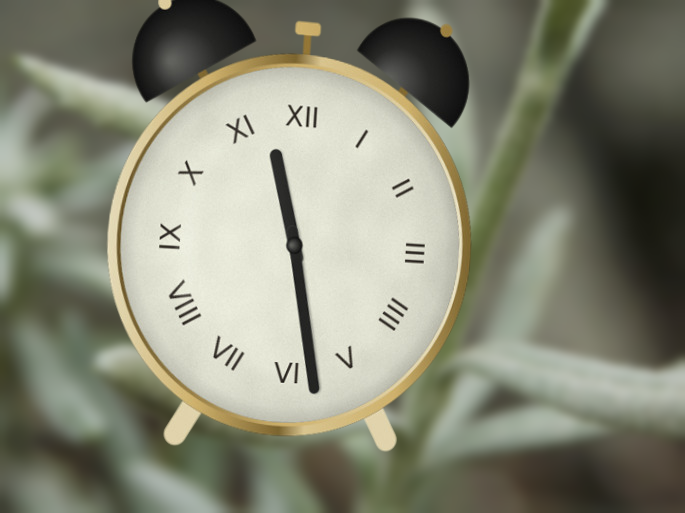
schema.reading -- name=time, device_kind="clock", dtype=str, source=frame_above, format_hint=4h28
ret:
11h28
